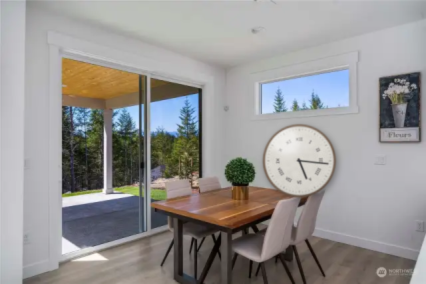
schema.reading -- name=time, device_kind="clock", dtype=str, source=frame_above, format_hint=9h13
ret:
5h16
